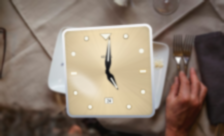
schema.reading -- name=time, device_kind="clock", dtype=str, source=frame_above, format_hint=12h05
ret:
5h01
